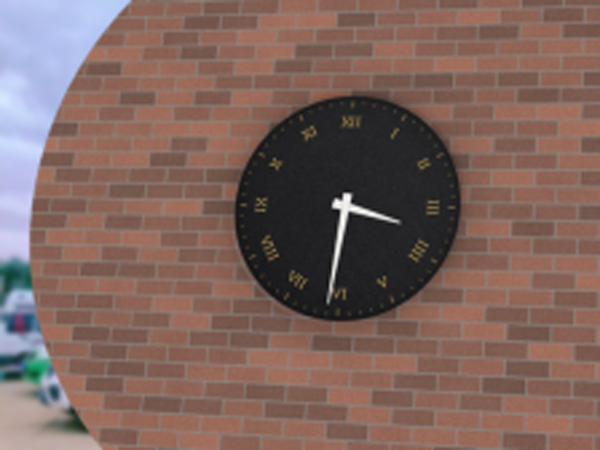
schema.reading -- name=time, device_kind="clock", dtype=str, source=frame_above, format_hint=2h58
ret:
3h31
